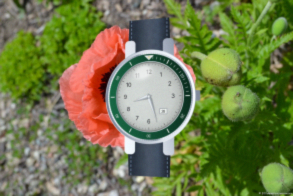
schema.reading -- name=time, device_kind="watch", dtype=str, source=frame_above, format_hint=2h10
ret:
8h27
